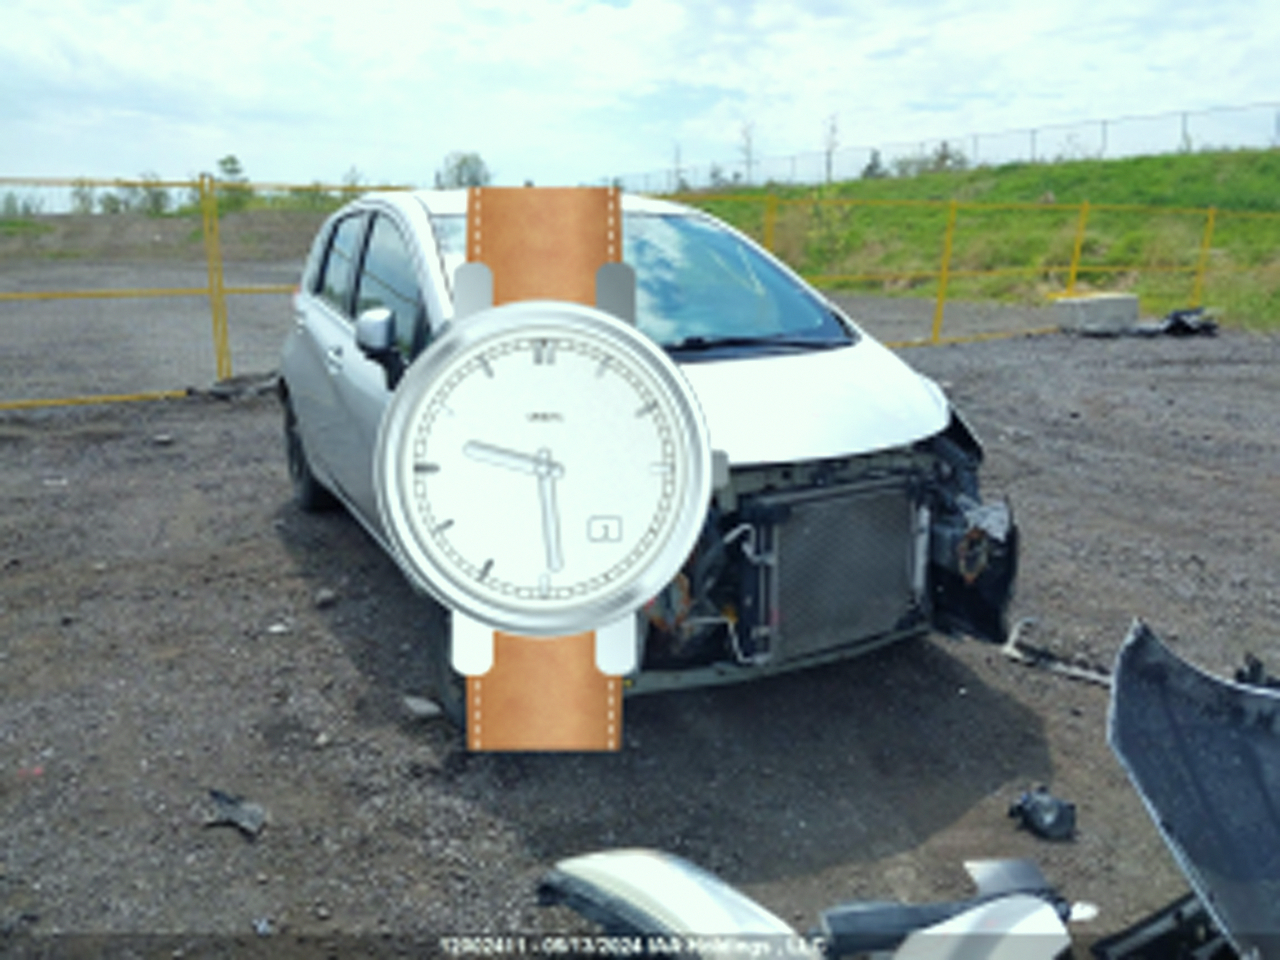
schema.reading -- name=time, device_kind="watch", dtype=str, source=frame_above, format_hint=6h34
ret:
9h29
